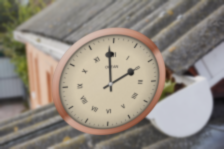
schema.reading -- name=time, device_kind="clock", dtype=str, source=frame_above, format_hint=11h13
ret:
1h59
